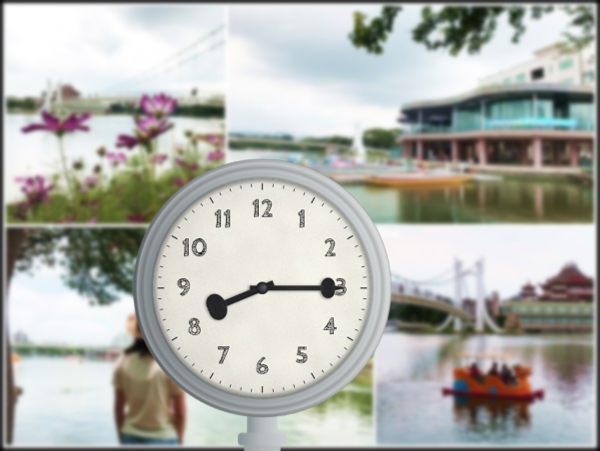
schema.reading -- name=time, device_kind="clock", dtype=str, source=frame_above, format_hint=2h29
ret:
8h15
